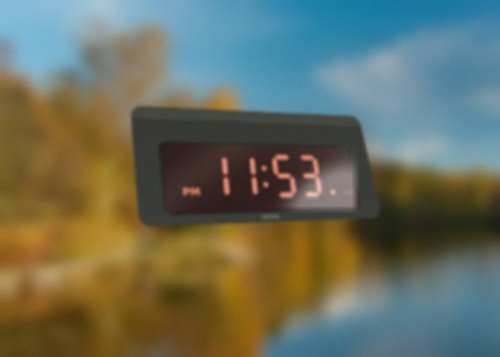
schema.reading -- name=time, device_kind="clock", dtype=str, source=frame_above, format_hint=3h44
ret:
11h53
